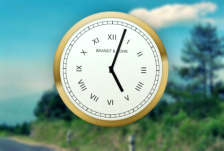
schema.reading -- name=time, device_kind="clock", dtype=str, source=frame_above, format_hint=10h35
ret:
5h03
